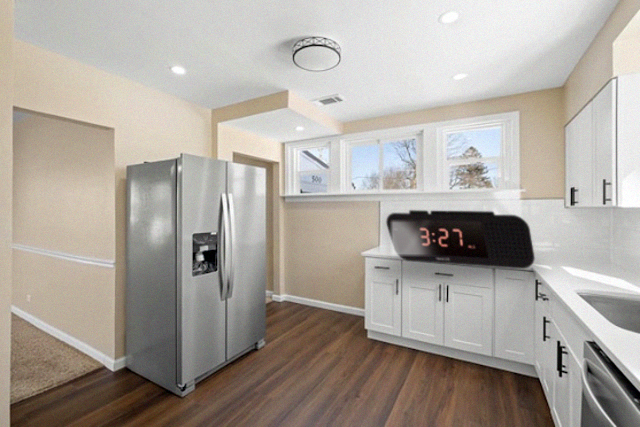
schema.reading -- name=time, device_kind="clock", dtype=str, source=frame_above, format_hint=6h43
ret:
3h27
